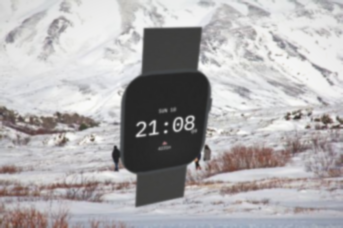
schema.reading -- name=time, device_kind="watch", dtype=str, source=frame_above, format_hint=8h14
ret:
21h08
